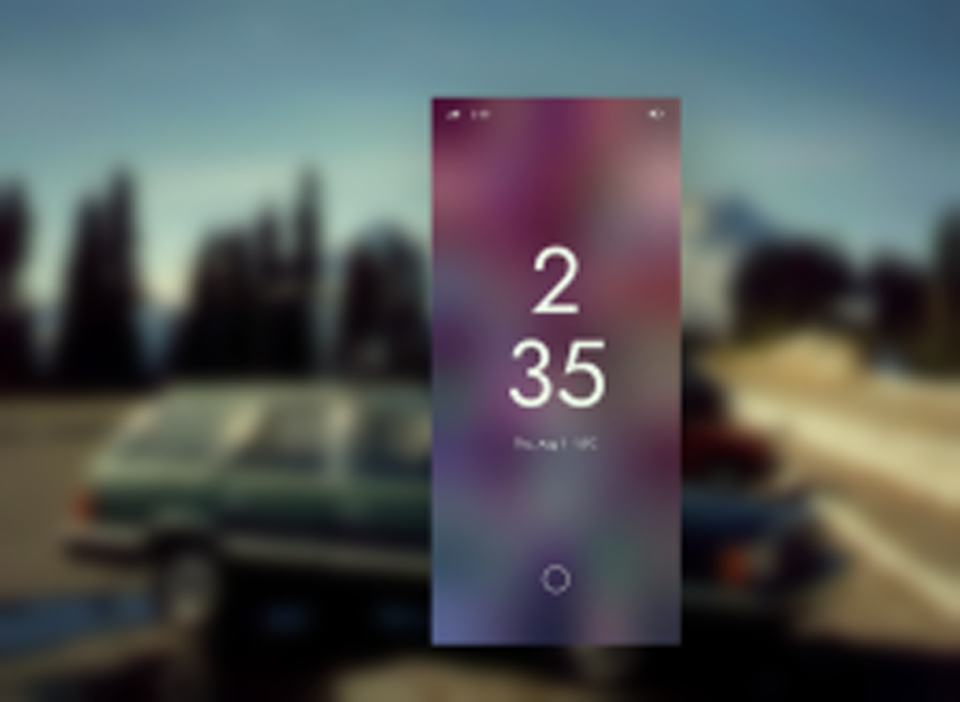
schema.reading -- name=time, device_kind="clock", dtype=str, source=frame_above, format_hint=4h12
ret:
2h35
